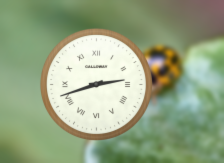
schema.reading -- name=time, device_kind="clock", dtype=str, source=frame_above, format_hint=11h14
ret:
2h42
